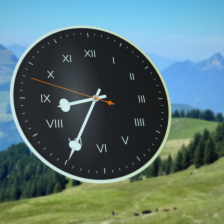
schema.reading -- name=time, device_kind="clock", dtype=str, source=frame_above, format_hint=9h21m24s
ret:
8h34m48s
